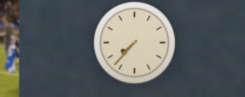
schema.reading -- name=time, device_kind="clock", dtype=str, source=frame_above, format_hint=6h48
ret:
7h37
